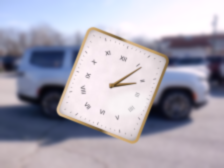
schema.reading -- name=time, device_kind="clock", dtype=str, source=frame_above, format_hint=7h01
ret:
2h06
